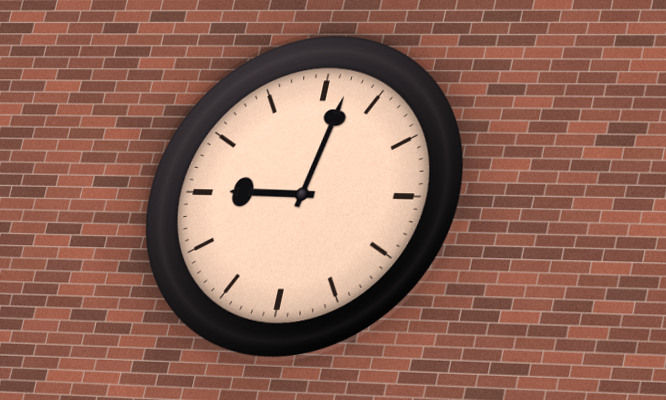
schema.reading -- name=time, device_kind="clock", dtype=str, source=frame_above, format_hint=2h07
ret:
9h02
